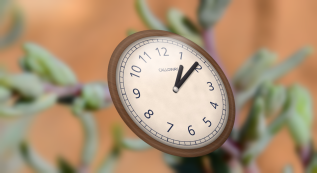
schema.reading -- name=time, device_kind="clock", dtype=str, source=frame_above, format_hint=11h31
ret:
1h09
